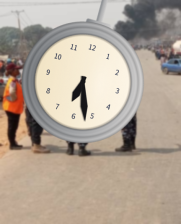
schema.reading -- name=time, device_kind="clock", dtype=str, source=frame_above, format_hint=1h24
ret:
6h27
